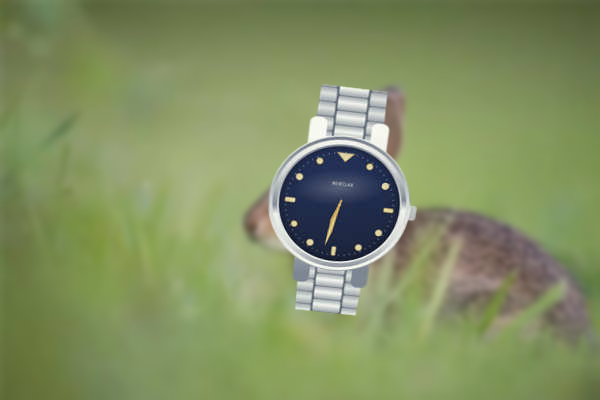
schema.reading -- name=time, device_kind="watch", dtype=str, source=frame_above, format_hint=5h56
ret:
6h32
